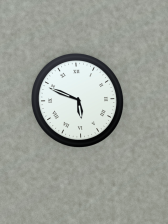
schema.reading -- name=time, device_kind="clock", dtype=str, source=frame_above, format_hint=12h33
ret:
5h49
